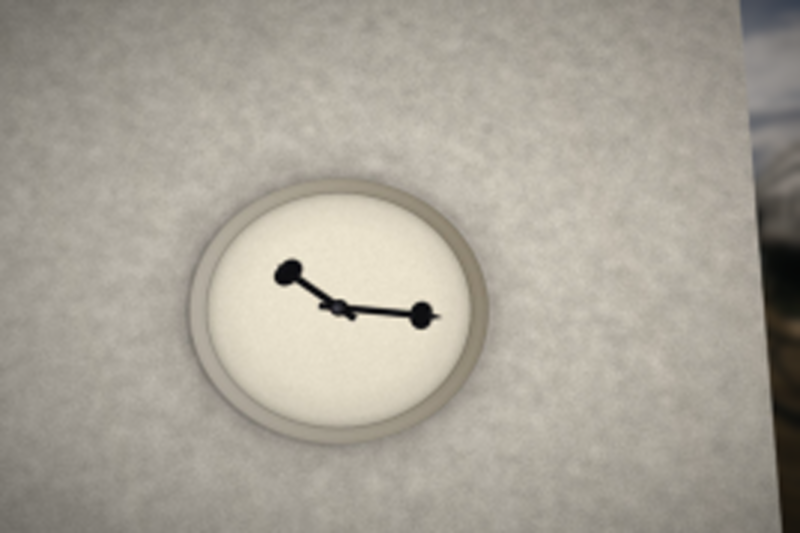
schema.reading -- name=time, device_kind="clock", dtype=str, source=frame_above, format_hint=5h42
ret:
10h16
